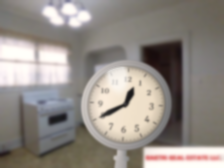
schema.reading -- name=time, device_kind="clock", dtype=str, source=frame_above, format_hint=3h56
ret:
12h40
